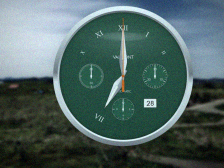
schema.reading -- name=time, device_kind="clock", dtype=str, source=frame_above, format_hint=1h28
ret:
7h00
